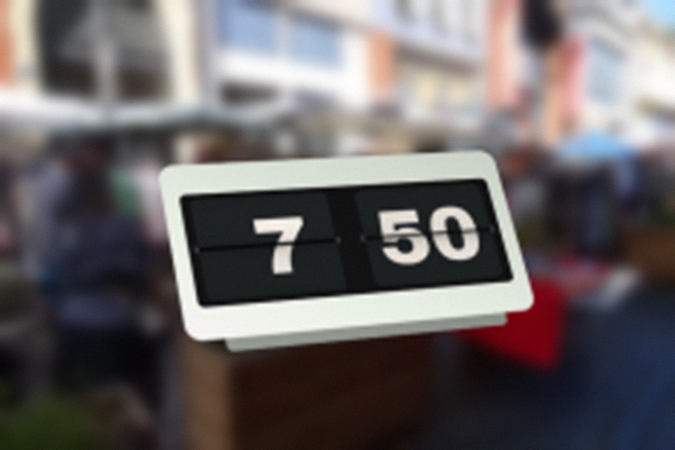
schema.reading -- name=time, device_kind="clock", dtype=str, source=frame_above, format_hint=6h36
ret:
7h50
